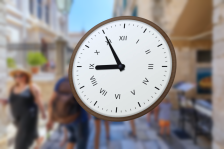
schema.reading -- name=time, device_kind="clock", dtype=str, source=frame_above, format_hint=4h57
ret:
8h55
